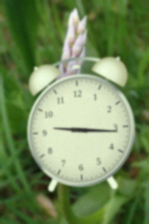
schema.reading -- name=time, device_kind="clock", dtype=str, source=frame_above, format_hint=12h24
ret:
9h16
